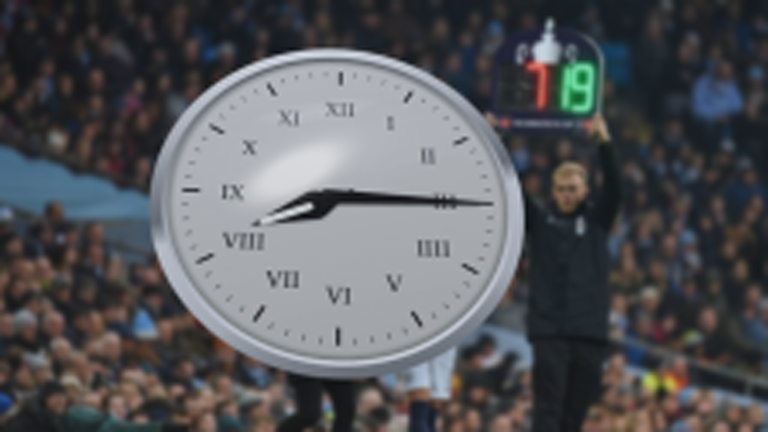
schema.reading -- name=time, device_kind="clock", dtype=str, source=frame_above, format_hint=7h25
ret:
8h15
